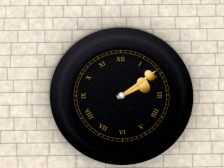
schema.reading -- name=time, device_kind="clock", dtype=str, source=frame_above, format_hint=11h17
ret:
2h09
